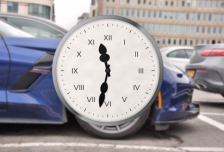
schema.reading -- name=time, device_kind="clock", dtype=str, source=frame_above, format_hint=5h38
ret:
11h32
